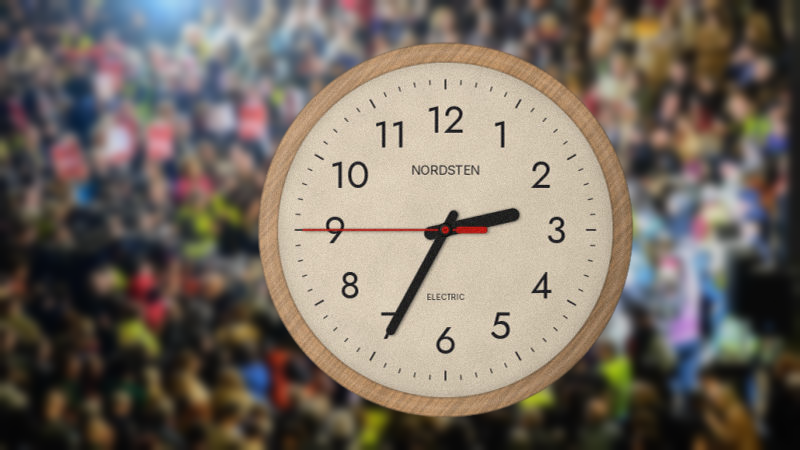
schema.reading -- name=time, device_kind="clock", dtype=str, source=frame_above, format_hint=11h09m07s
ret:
2h34m45s
